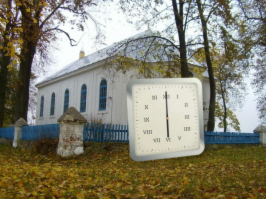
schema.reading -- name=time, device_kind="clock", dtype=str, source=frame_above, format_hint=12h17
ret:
6h00
